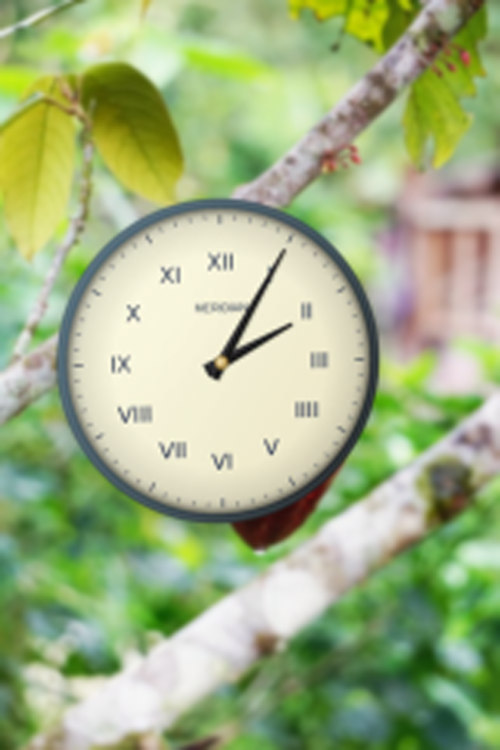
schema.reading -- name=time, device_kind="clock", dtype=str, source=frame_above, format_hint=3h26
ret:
2h05
